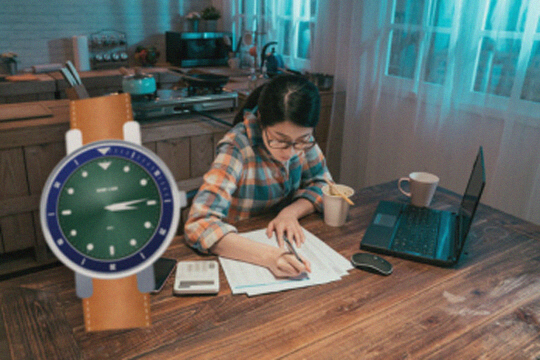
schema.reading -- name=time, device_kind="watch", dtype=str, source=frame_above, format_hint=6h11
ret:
3h14
